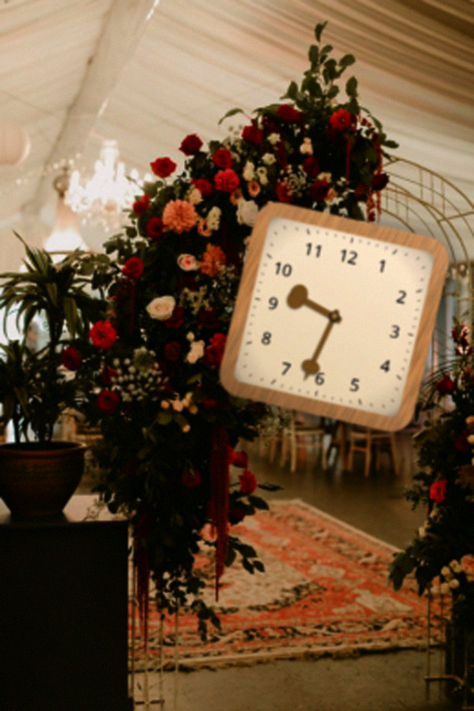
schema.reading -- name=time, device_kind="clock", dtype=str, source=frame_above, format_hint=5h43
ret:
9h32
